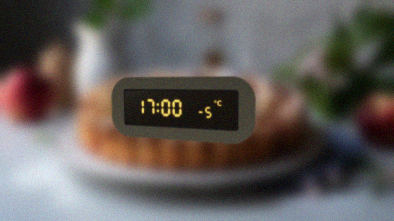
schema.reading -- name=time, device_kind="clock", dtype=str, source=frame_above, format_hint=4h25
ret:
17h00
